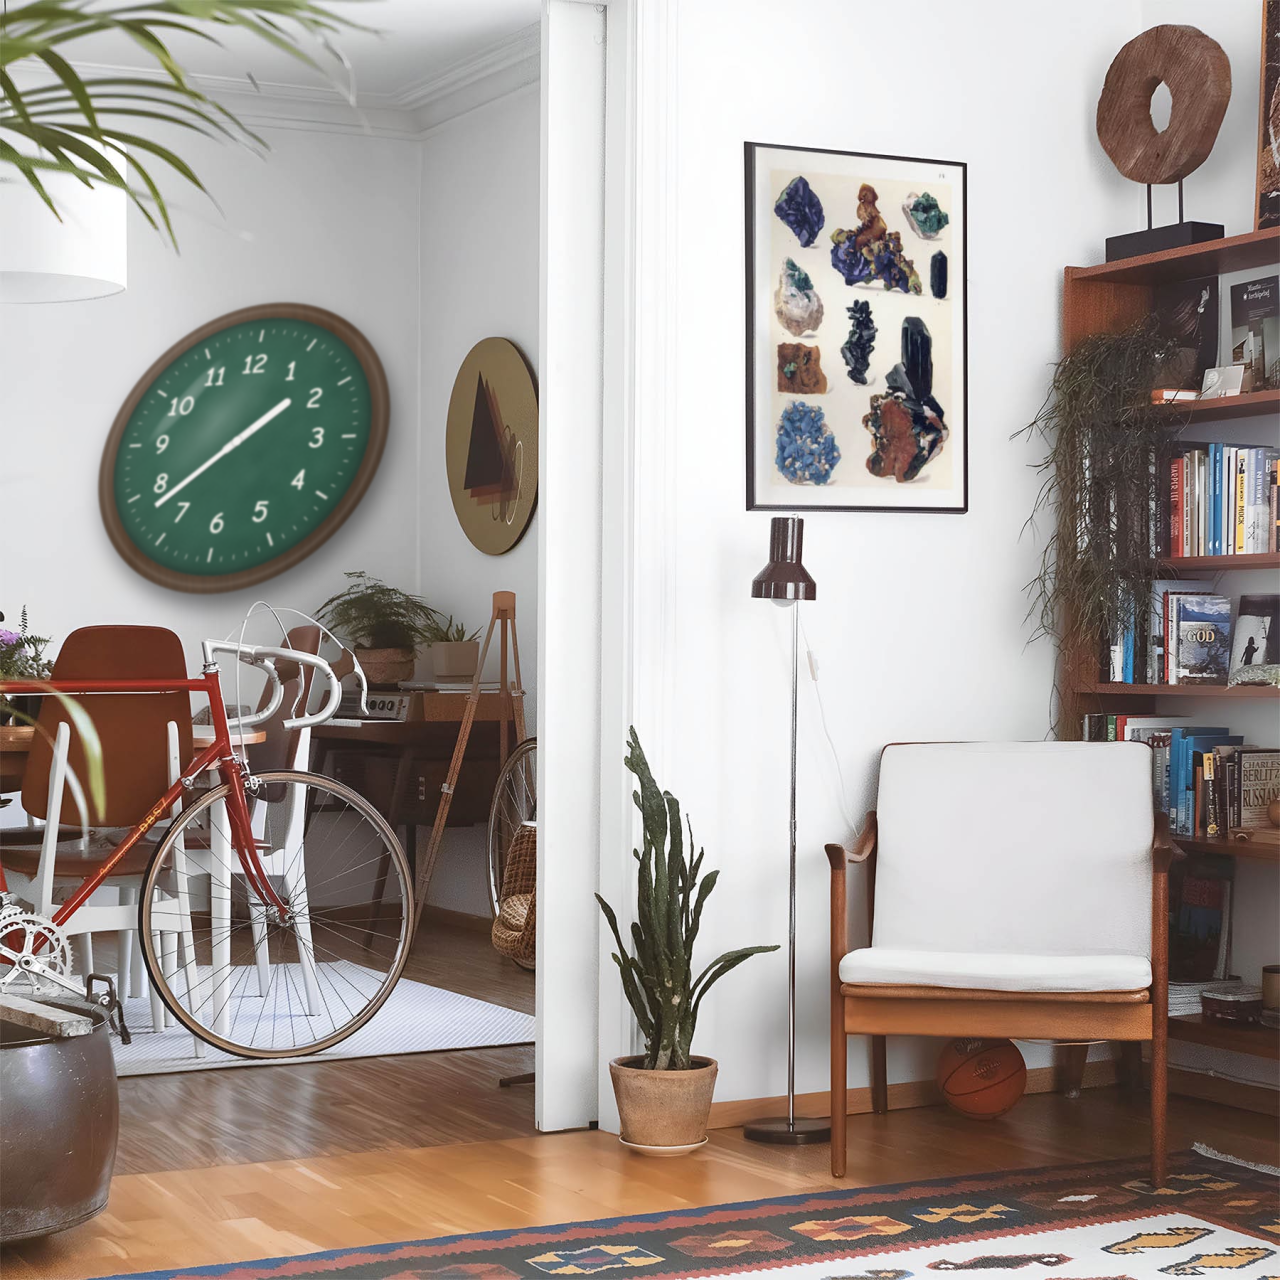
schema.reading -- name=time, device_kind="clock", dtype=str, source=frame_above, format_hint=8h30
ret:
1h38
